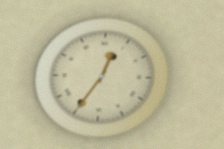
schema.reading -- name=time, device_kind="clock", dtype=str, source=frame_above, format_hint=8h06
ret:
12h35
